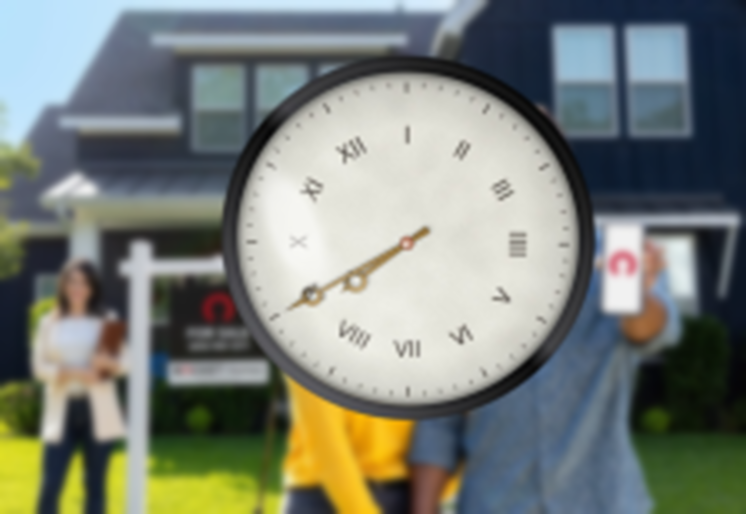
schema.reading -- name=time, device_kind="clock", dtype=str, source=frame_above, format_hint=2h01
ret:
8h45
